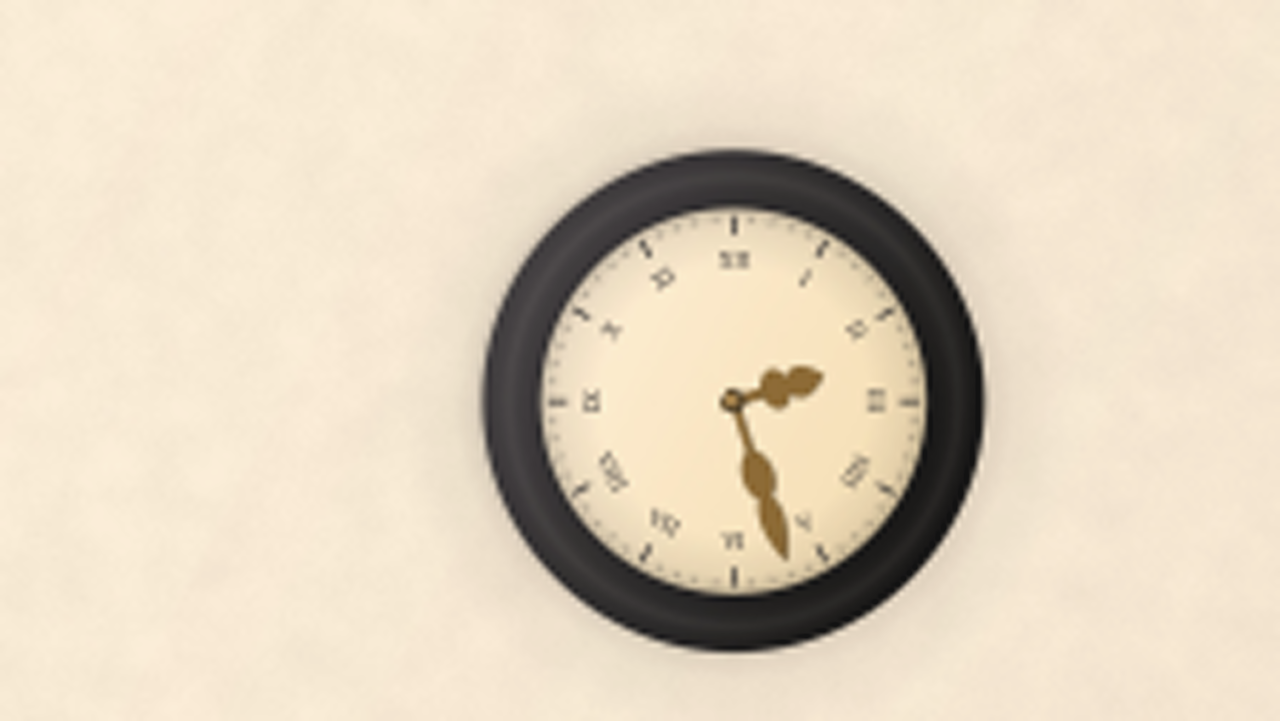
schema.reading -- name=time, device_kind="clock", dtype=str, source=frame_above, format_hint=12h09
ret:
2h27
